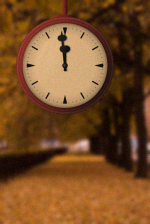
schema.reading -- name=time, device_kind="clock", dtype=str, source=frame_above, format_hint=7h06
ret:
11h59
